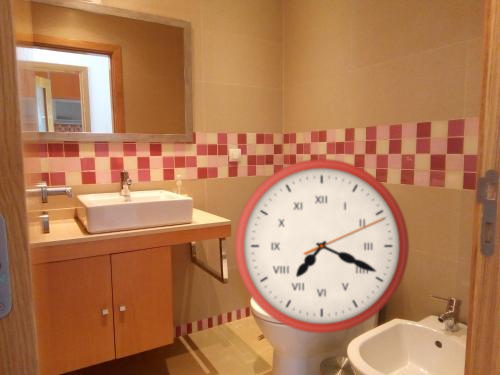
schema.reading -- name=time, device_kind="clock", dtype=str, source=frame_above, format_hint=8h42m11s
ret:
7h19m11s
